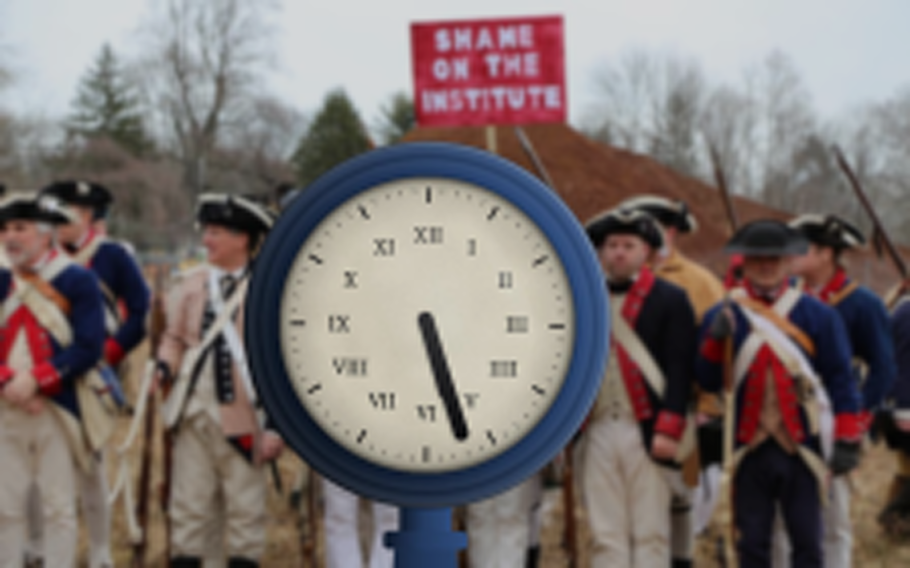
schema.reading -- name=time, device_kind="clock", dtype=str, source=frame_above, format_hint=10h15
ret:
5h27
